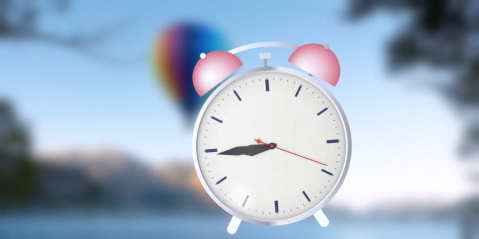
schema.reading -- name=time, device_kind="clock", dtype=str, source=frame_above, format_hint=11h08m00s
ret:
8h44m19s
